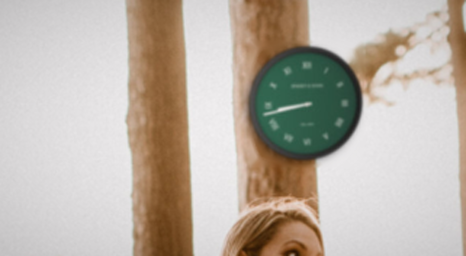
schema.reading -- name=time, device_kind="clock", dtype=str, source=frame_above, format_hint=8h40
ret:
8h43
